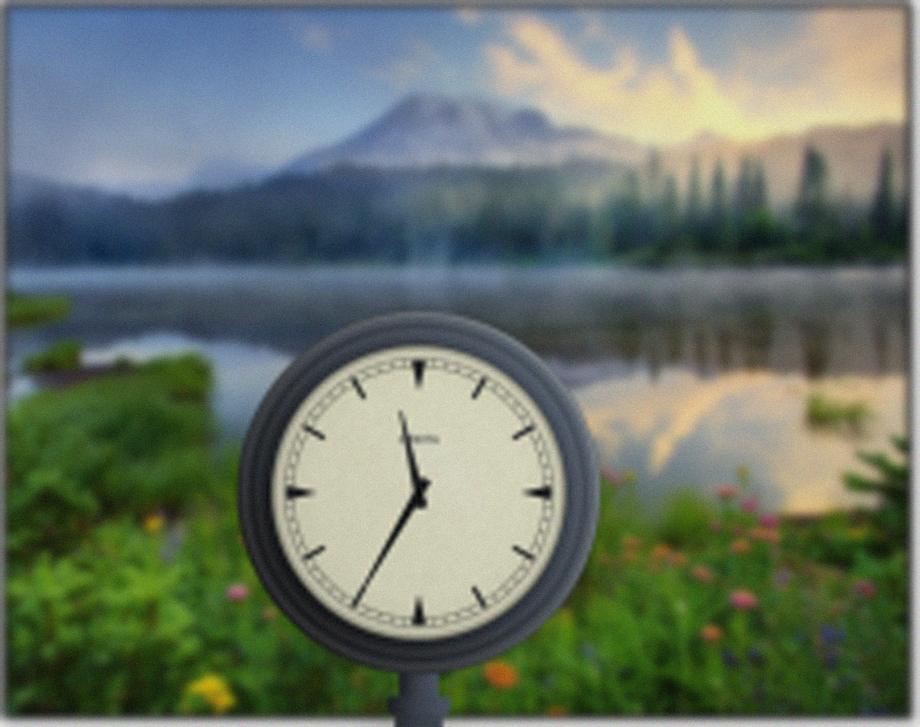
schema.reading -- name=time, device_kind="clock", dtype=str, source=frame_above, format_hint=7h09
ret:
11h35
